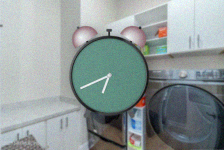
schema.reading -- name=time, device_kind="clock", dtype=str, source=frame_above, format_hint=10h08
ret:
6h41
